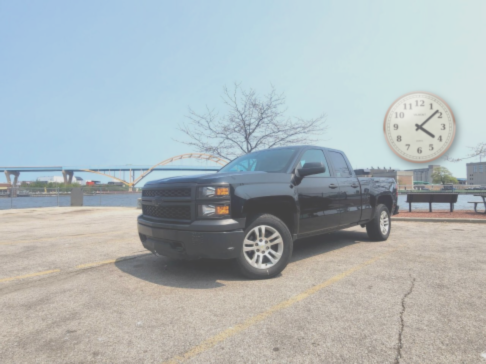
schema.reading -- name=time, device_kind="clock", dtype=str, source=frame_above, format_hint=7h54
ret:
4h08
